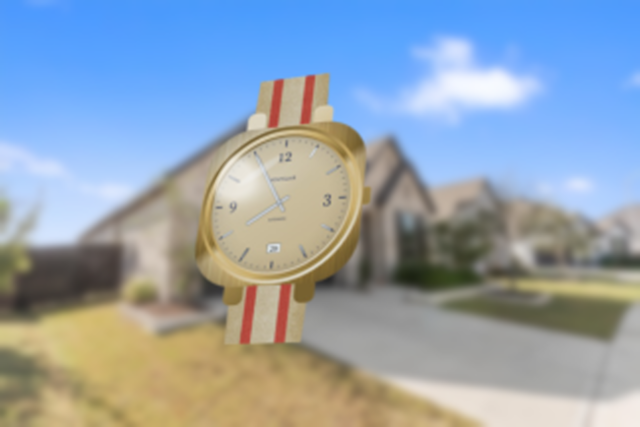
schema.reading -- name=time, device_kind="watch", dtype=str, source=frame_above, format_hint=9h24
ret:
7h55
